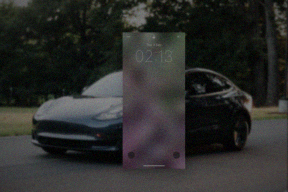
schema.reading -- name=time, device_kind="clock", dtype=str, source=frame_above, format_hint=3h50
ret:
2h13
